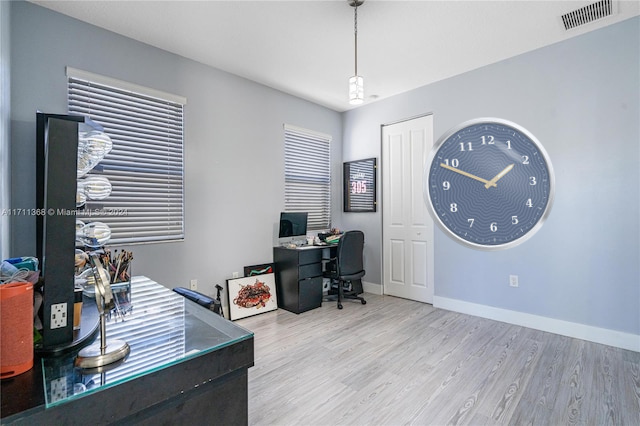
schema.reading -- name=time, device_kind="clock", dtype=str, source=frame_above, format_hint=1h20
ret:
1h49
